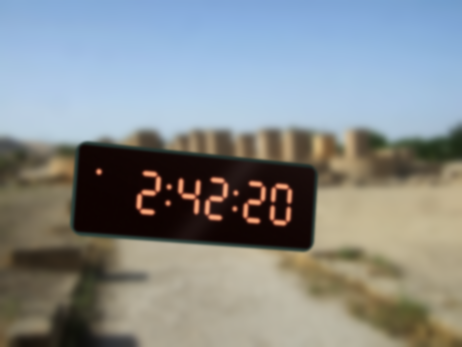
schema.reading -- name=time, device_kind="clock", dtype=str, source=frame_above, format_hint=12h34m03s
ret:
2h42m20s
